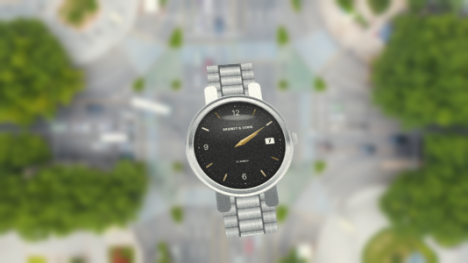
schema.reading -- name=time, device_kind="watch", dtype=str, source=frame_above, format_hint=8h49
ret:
2h10
